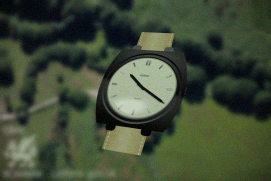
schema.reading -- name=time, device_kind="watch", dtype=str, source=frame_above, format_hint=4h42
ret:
10h20
